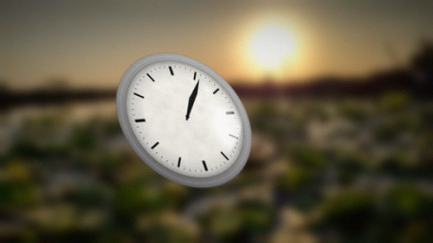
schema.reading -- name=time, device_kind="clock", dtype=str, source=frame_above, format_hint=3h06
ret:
1h06
